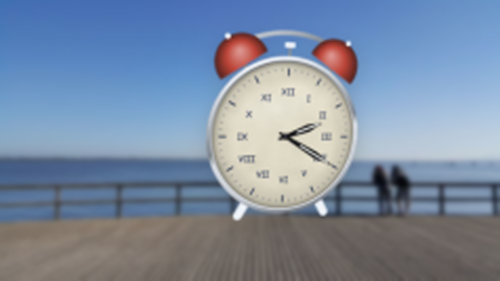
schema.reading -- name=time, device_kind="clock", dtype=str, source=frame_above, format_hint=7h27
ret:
2h20
